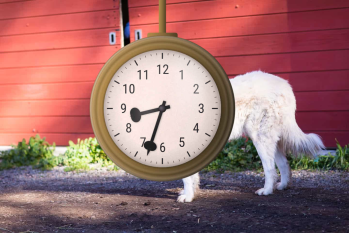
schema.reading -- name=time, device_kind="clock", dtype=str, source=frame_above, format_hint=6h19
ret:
8h33
